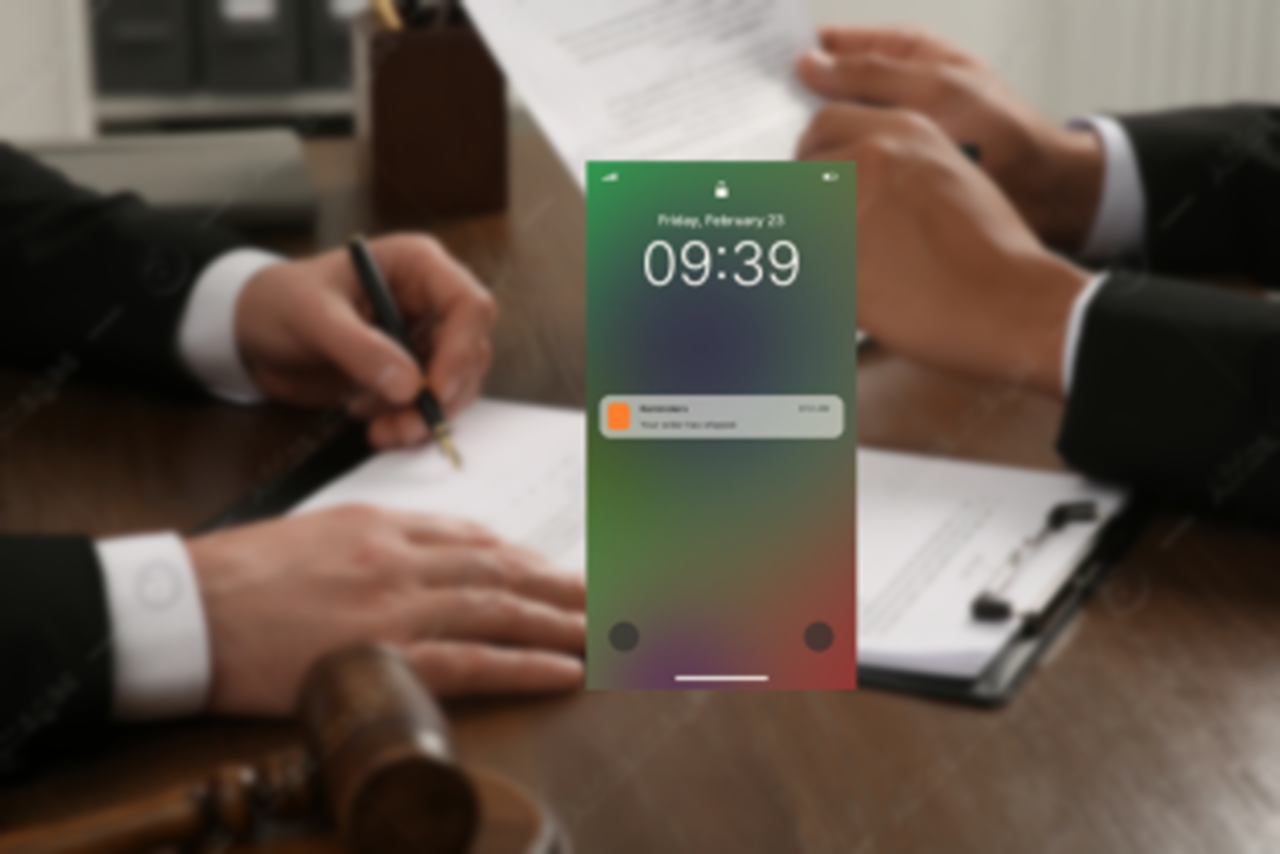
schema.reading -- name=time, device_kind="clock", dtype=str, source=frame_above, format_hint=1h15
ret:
9h39
